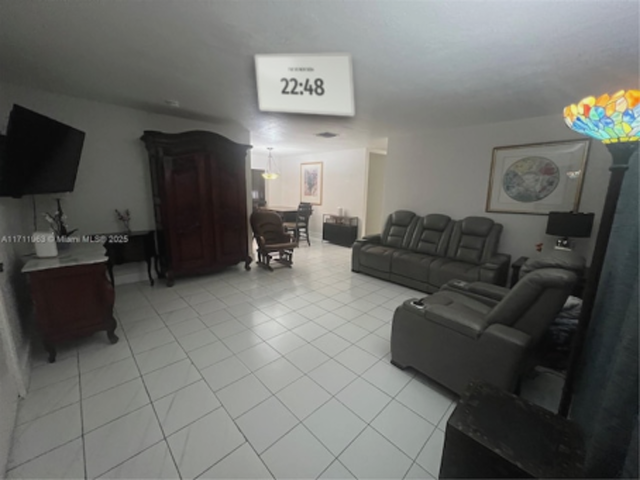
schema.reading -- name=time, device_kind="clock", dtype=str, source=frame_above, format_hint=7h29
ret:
22h48
